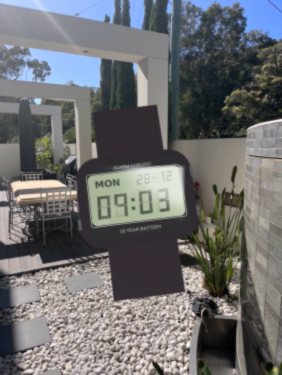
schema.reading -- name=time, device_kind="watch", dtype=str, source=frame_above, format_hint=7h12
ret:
9h03
